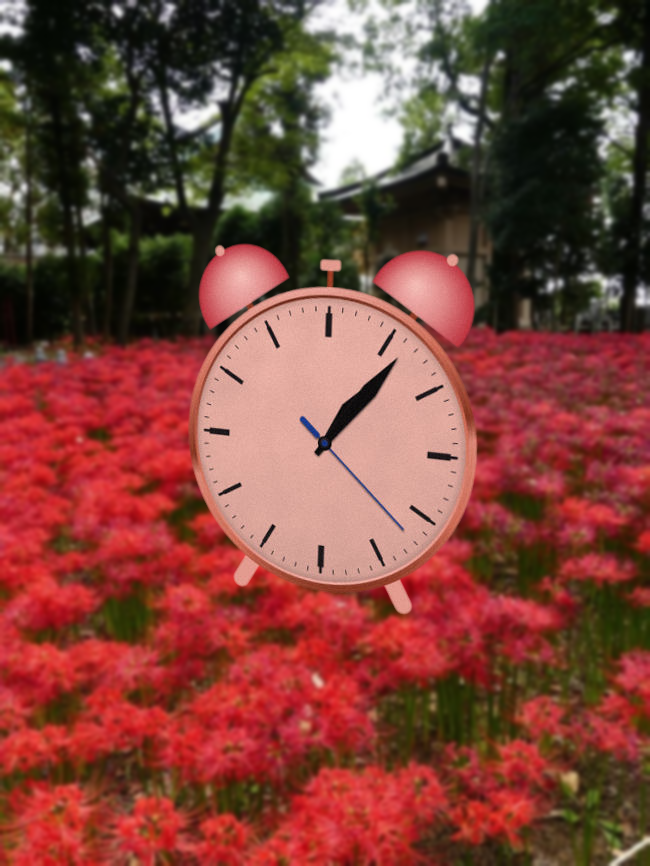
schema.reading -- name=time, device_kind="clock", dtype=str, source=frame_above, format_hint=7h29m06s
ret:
1h06m22s
